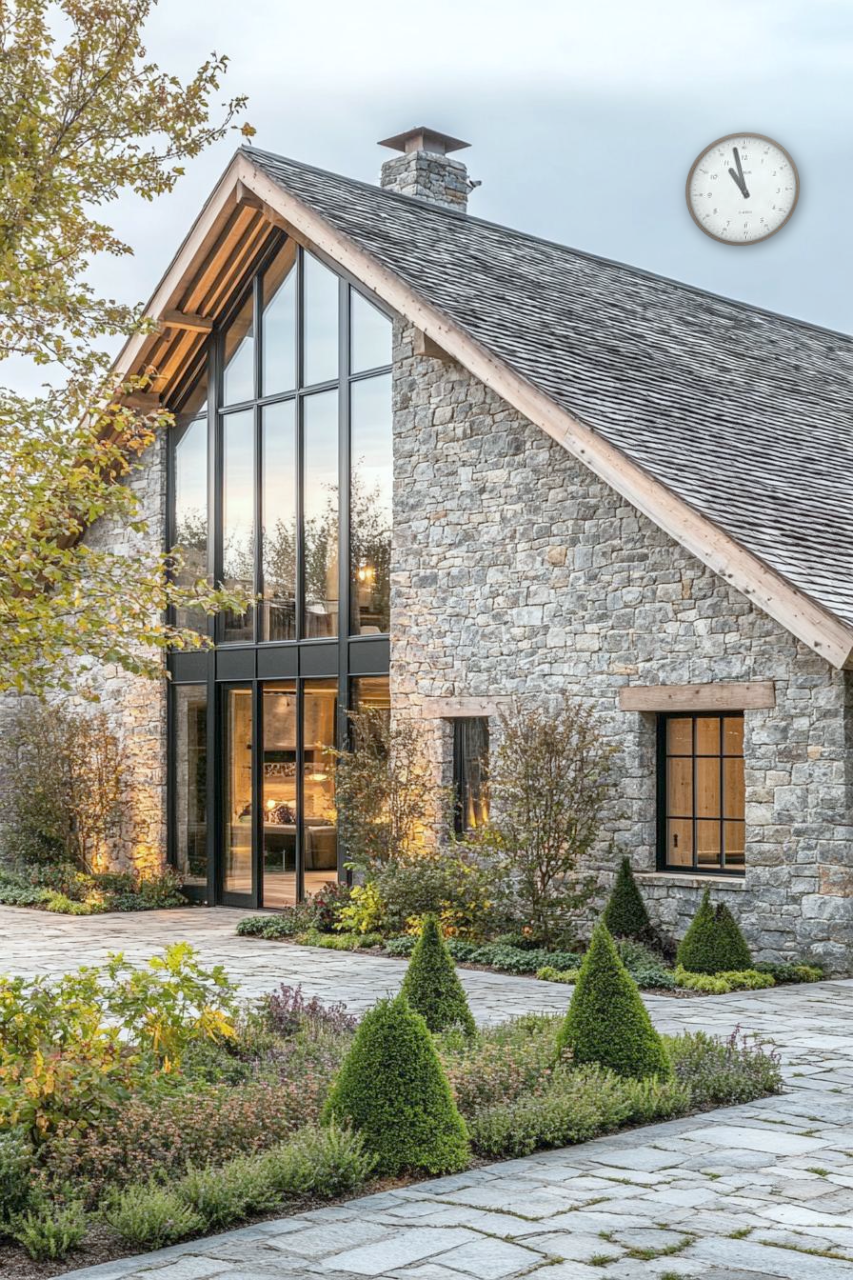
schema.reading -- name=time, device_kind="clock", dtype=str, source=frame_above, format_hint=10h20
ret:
10h58
